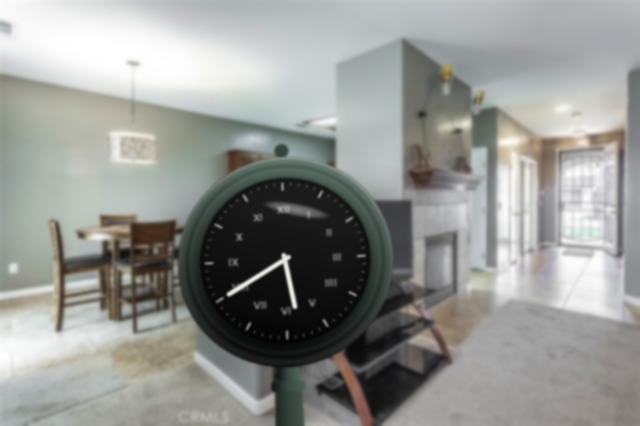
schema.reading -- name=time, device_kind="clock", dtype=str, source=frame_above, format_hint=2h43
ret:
5h40
